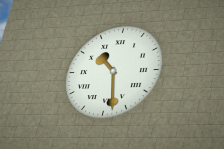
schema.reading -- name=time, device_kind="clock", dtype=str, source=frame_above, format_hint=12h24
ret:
10h28
